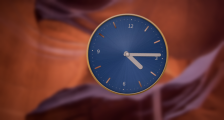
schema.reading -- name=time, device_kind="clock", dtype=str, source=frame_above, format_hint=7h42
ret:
4h14
